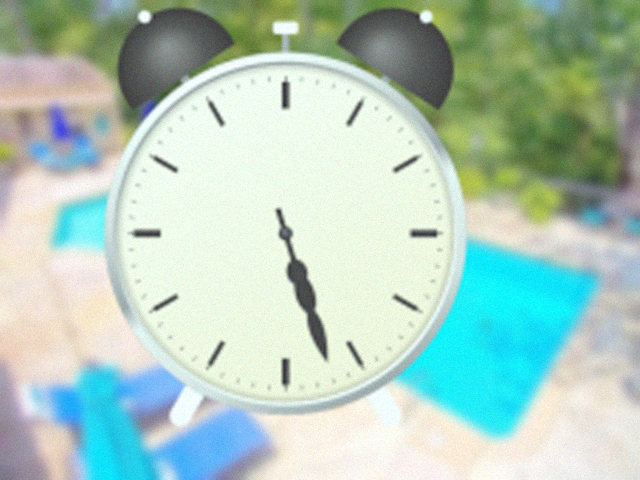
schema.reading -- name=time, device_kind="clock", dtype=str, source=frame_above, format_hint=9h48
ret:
5h27
